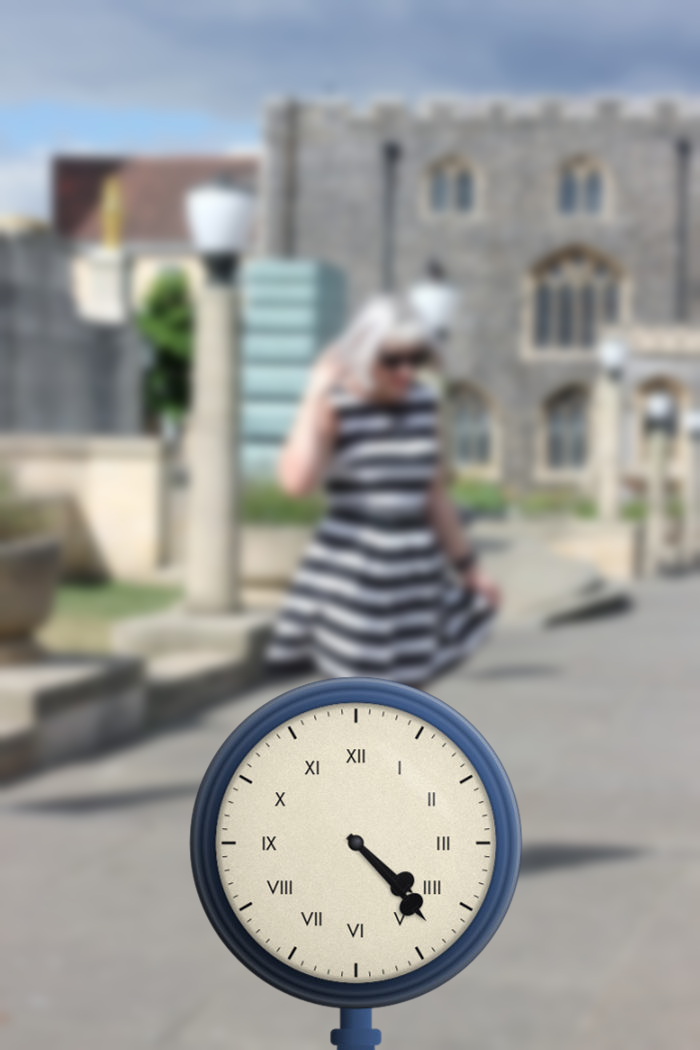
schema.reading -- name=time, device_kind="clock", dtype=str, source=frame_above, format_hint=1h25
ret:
4h23
